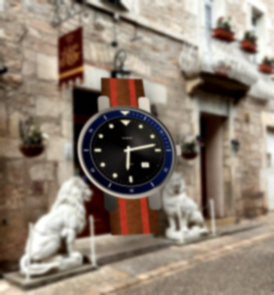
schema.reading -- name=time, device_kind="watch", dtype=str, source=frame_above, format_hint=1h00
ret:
6h13
